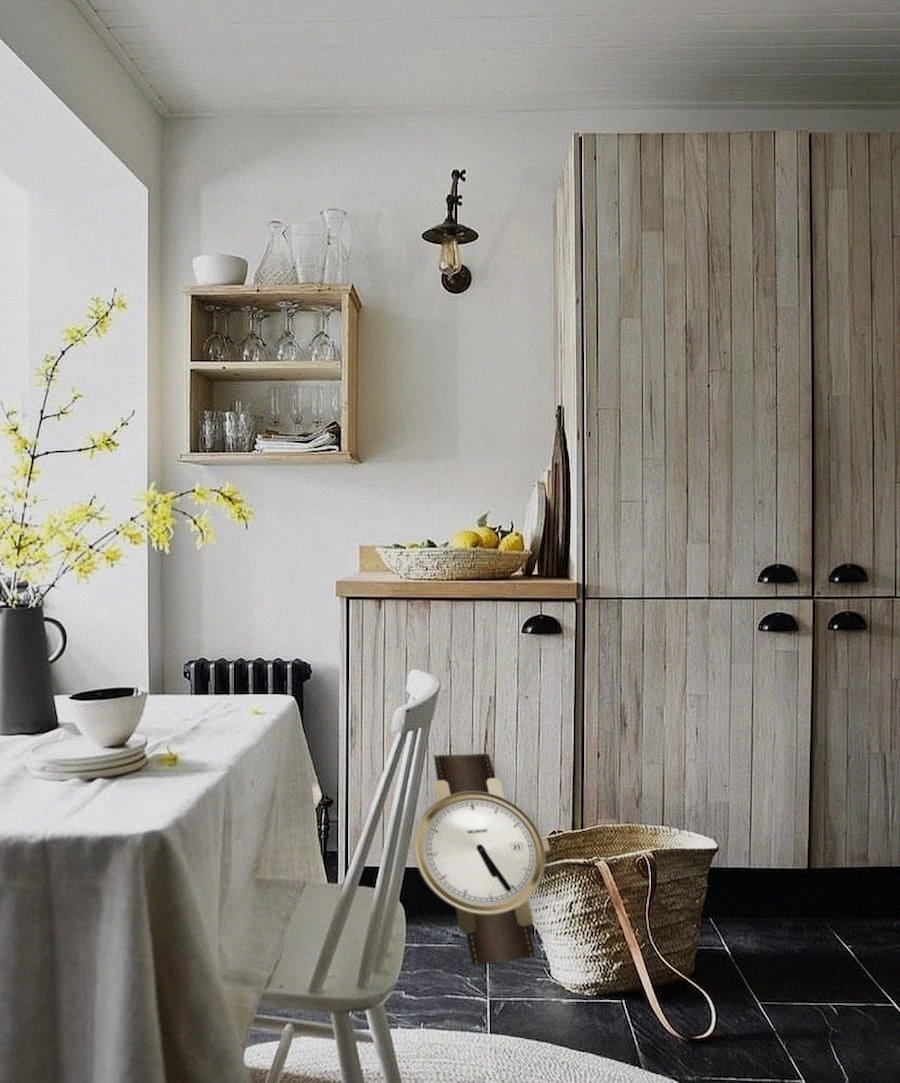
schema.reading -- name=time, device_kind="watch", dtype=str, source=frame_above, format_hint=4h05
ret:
5h26
